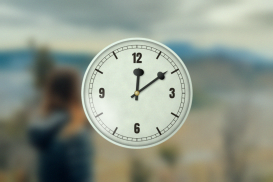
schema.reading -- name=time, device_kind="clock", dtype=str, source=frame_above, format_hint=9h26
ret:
12h09
